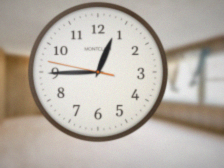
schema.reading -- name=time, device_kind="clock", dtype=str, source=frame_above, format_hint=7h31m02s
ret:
12h44m47s
